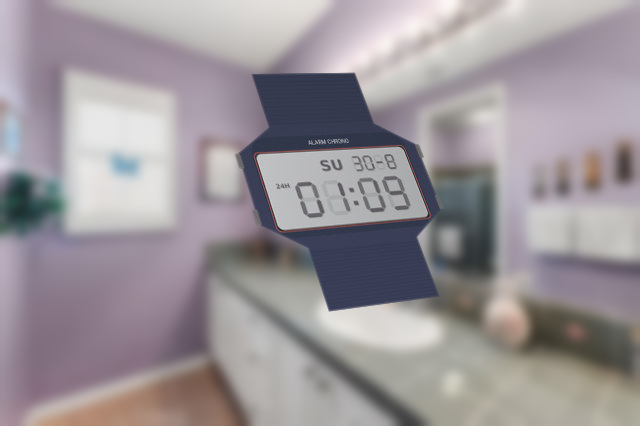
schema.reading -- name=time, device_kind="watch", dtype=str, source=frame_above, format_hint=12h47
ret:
1h09
